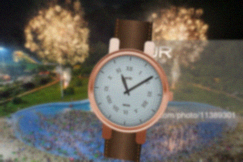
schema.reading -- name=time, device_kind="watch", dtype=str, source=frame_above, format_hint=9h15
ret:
11h09
